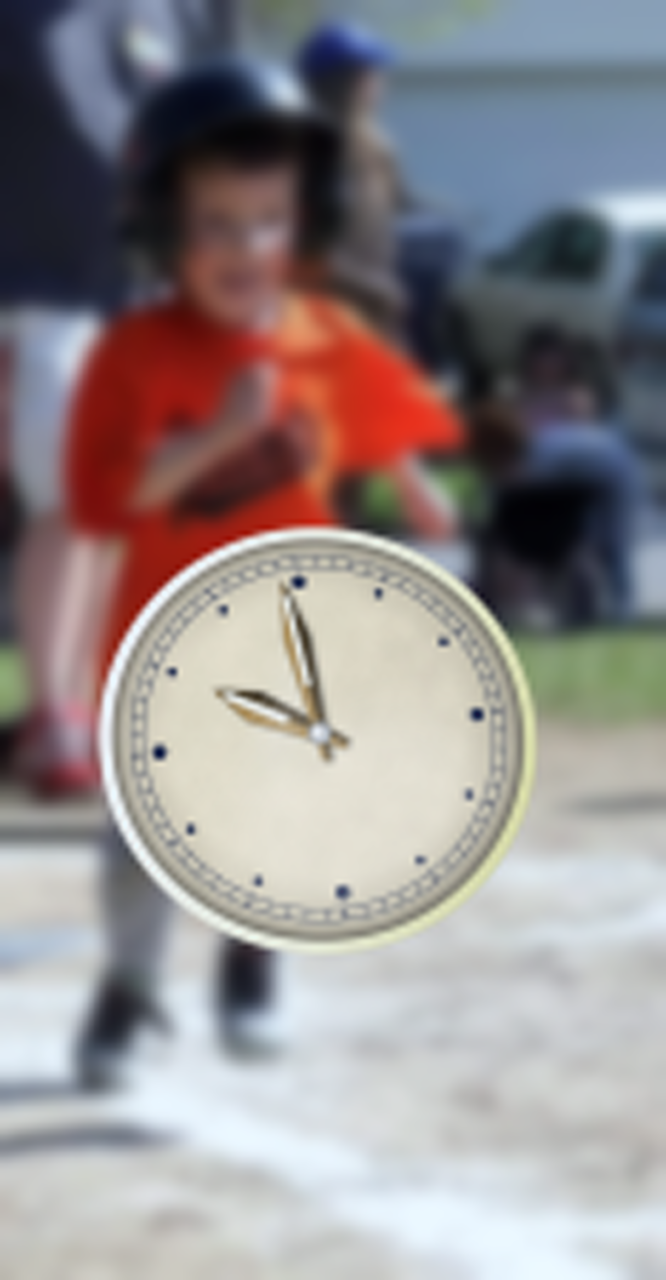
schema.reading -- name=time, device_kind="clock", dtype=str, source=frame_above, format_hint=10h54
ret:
9h59
